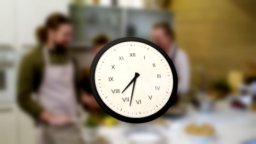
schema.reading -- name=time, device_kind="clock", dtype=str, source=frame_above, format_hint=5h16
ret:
7h33
